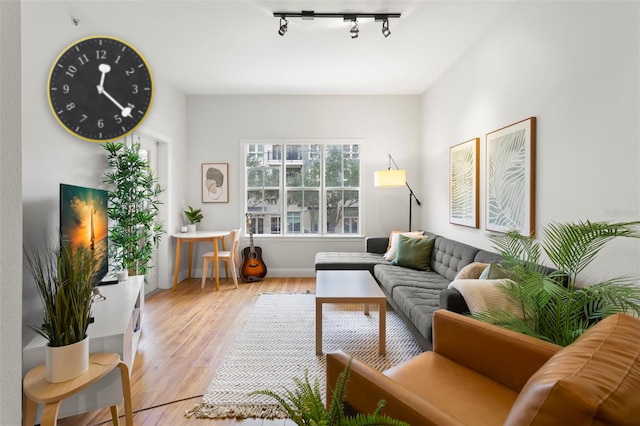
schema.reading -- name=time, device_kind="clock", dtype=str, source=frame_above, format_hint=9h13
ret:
12h22
